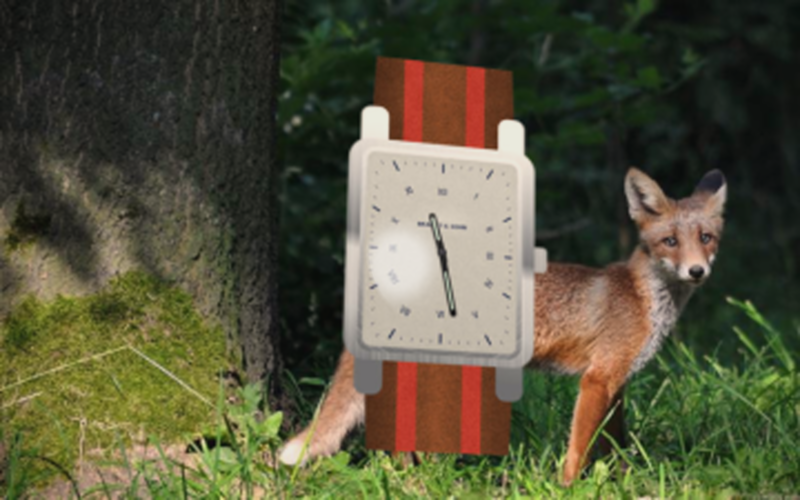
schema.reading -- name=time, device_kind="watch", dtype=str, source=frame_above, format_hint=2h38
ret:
11h28
